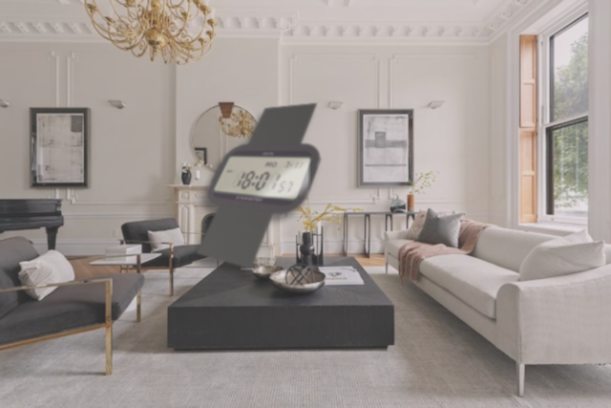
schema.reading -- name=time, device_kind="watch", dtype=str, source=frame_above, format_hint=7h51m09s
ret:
18h01m57s
